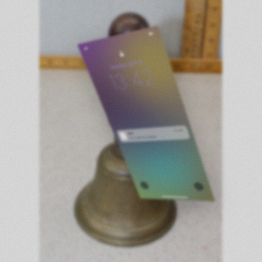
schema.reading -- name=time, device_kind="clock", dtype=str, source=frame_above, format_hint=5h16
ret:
13h42
